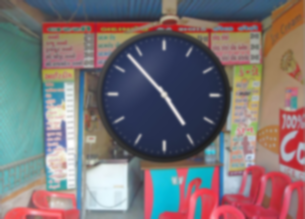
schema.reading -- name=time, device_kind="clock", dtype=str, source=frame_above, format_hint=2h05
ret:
4h53
